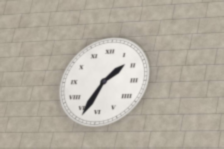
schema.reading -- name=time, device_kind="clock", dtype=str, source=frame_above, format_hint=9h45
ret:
1h34
